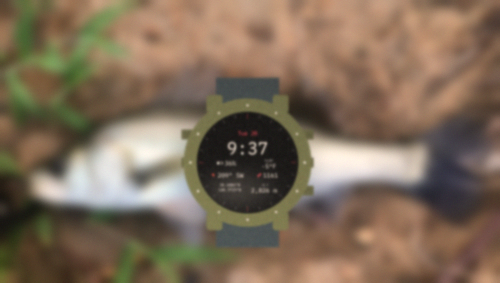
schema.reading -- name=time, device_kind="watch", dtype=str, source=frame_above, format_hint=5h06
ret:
9h37
